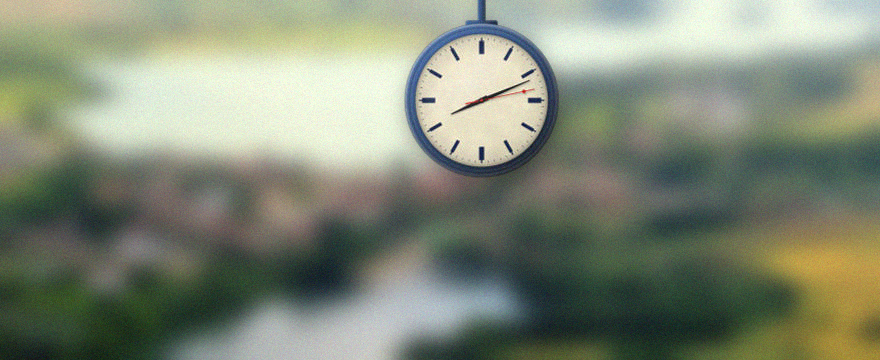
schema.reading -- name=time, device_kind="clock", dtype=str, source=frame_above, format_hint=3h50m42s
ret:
8h11m13s
